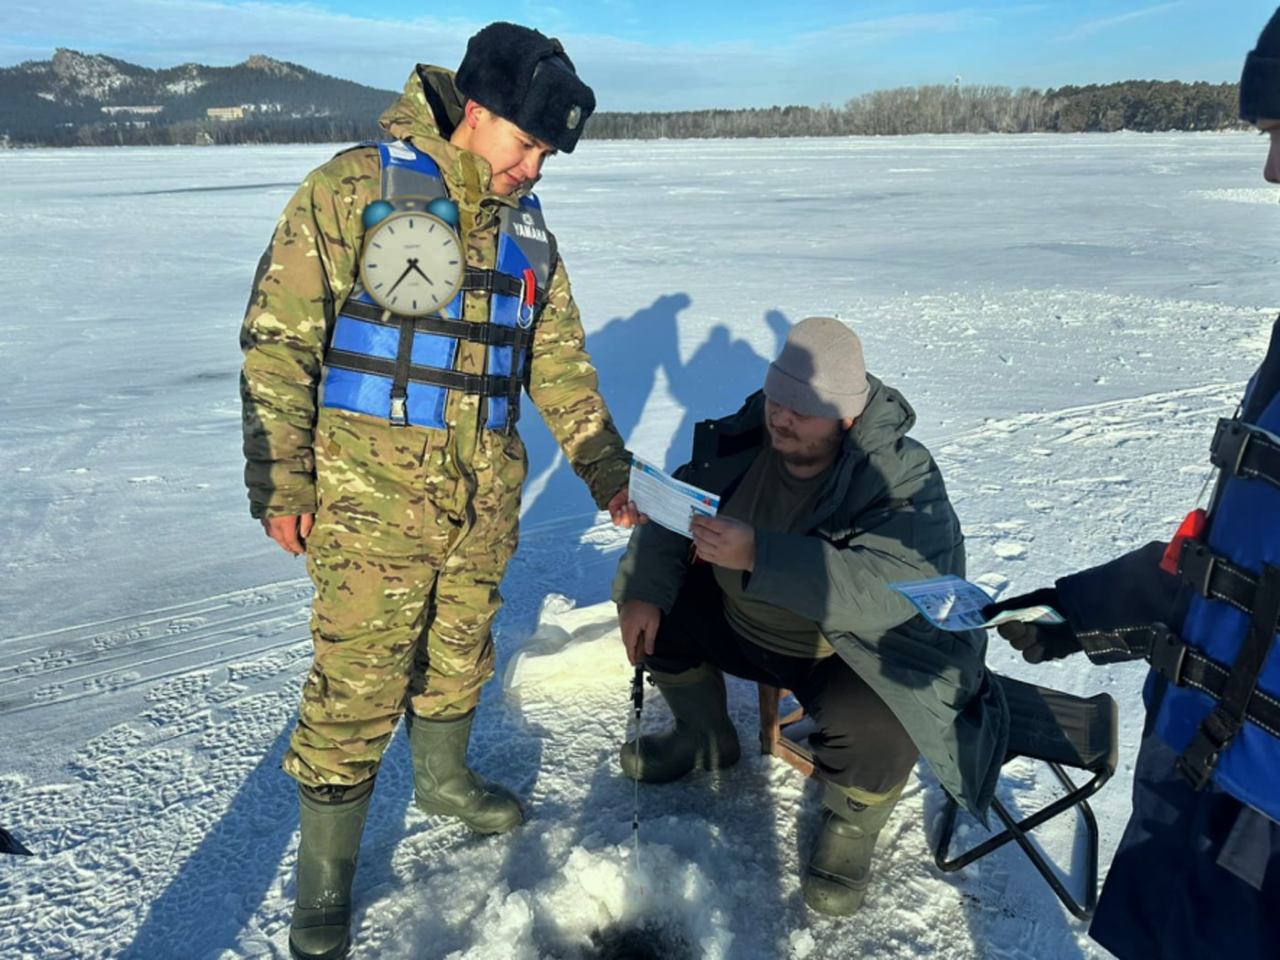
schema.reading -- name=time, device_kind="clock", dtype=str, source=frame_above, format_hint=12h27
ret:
4h37
